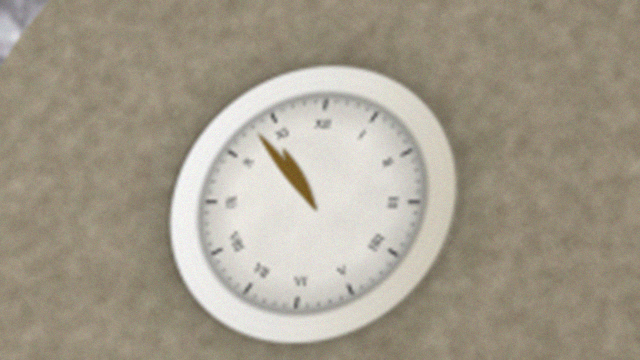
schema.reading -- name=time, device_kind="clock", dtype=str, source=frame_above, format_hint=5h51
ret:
10h53
